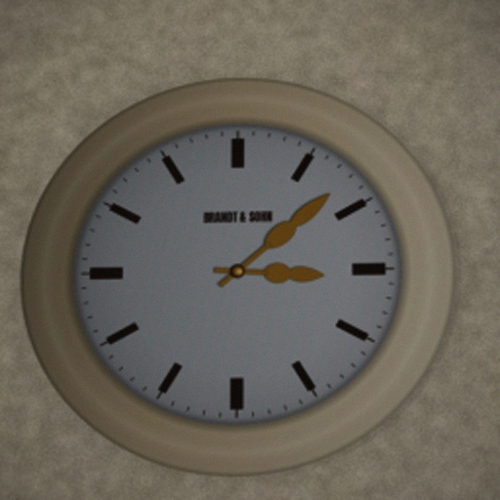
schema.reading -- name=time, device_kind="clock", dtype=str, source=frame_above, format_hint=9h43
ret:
3h08
